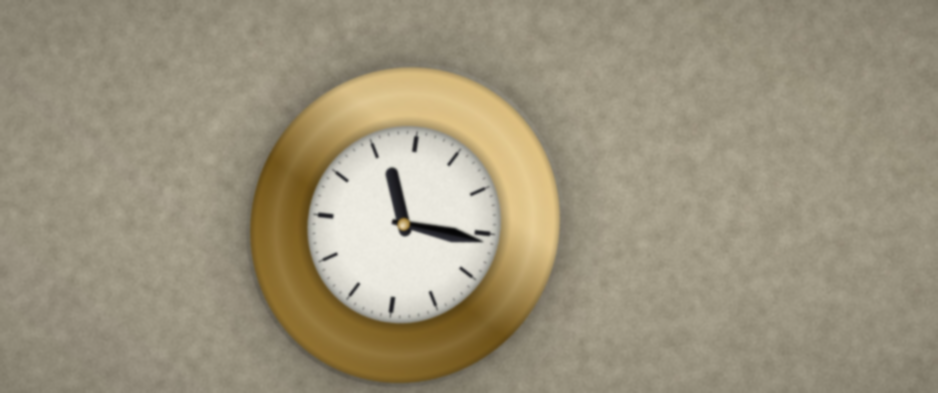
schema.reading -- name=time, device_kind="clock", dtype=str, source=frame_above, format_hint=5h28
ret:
11h16
